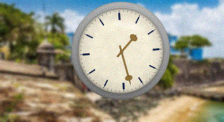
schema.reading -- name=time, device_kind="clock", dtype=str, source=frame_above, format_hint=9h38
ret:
1h28
